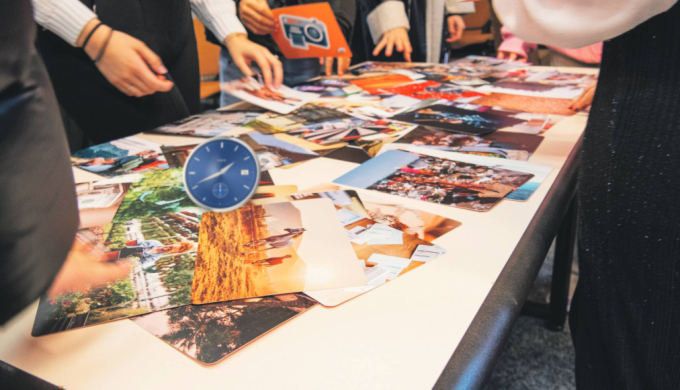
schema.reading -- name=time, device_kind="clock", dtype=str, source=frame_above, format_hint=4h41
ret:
1h41
